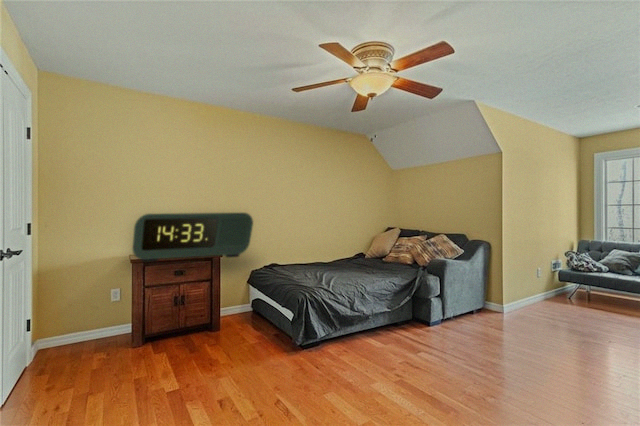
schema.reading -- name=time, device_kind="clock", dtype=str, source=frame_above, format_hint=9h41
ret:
14h33
